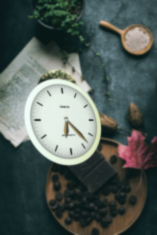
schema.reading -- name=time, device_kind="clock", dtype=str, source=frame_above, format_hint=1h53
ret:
6h23
